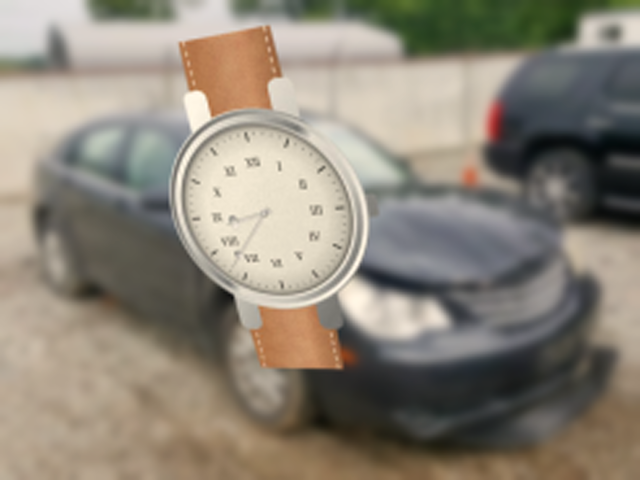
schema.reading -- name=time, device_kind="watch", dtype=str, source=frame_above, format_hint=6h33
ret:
8h37
